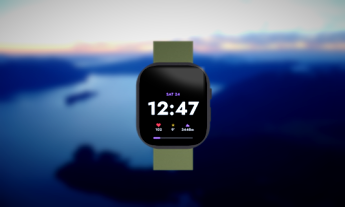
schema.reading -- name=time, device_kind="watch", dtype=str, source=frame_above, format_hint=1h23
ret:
12h47
